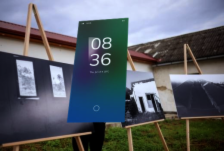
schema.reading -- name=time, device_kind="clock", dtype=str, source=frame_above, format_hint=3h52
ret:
8h36
